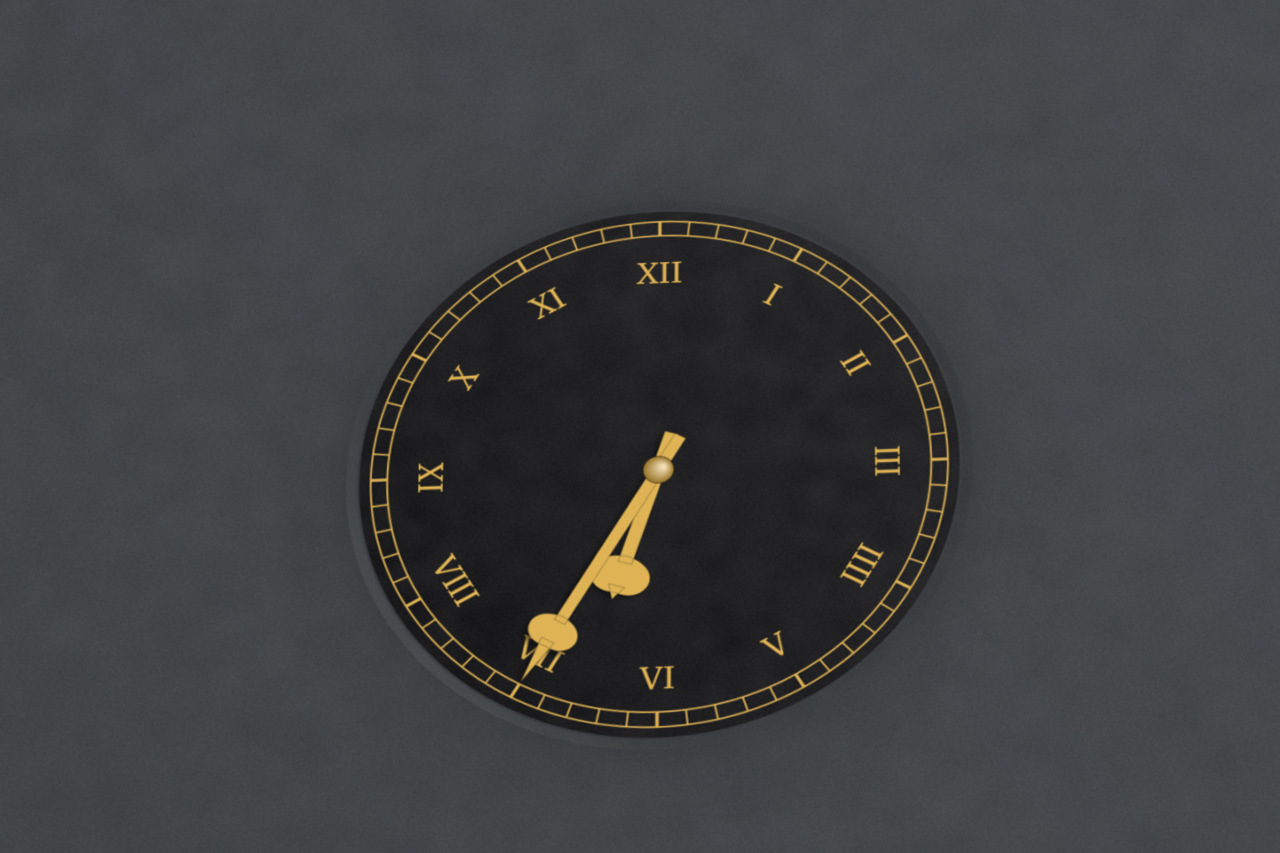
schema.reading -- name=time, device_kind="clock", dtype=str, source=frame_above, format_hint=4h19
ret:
6h35
